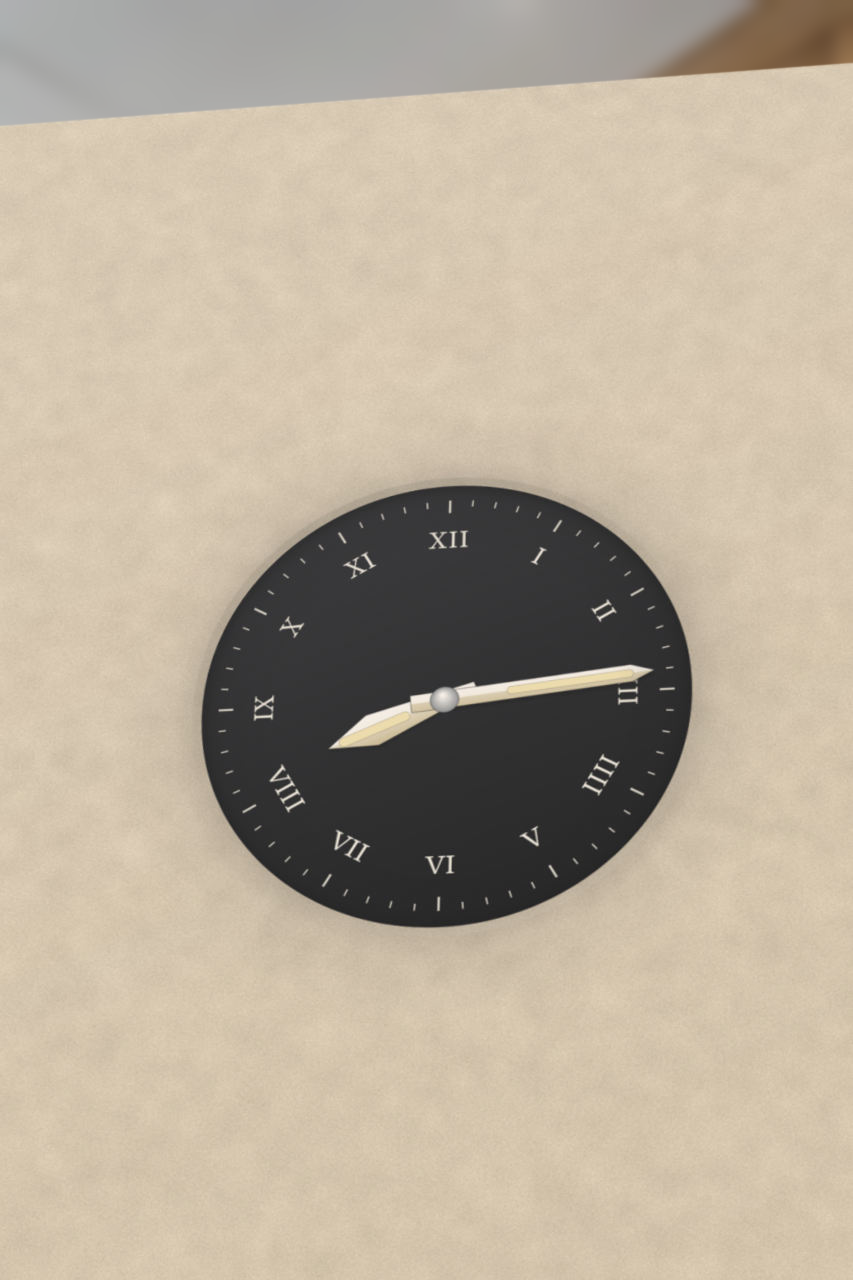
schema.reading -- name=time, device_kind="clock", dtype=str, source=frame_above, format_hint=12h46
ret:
8h14
